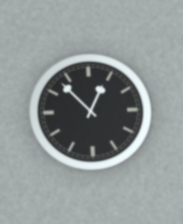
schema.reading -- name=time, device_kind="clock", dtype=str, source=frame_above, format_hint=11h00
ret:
12h53
